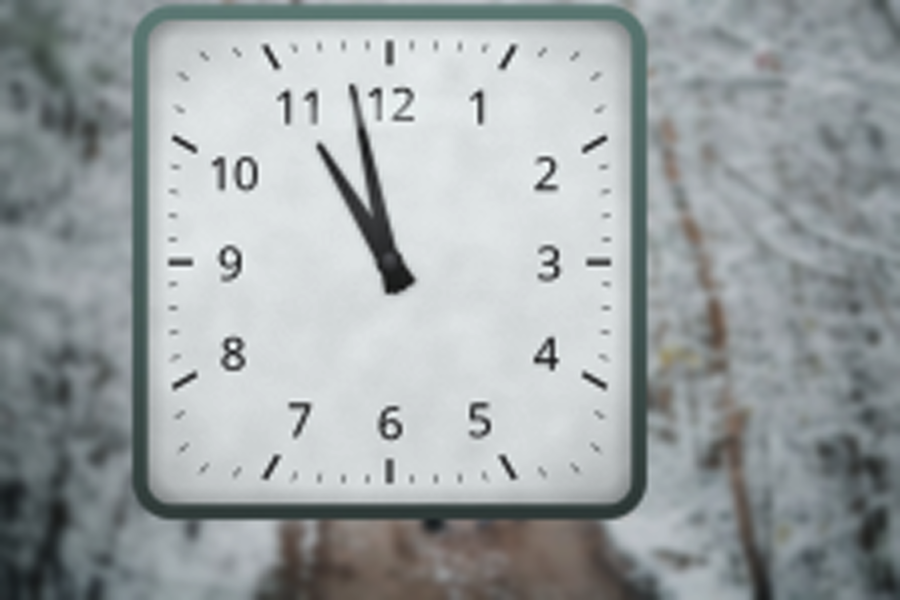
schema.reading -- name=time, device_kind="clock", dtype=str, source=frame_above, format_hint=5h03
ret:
10h58
